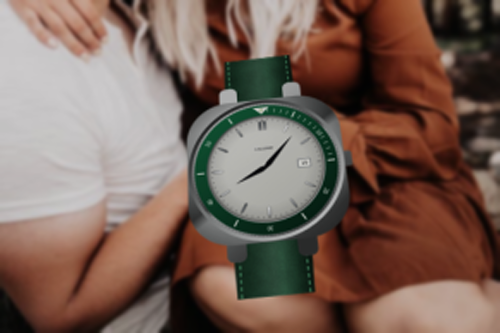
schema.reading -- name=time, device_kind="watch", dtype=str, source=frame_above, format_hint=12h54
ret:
8h07
